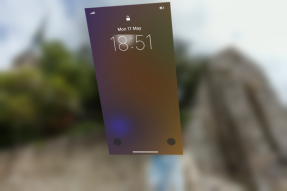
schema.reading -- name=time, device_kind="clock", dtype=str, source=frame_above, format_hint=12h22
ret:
18h51
